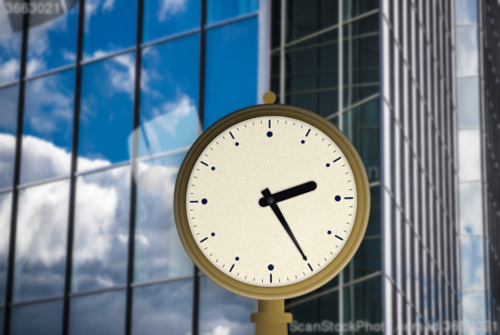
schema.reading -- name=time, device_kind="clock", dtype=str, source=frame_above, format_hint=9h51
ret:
2h25
